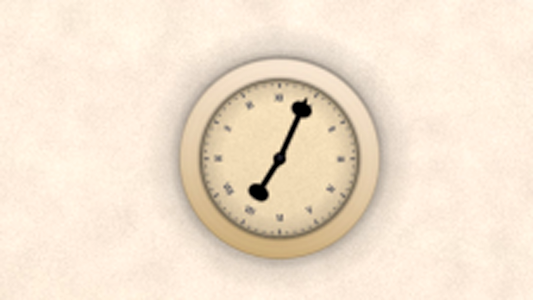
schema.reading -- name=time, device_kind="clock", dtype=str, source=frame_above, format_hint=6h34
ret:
7h04
